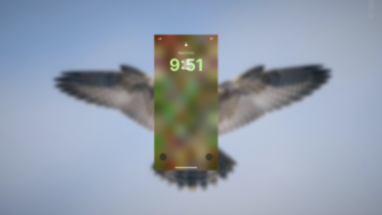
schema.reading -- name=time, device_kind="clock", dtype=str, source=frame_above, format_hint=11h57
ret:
9h51
